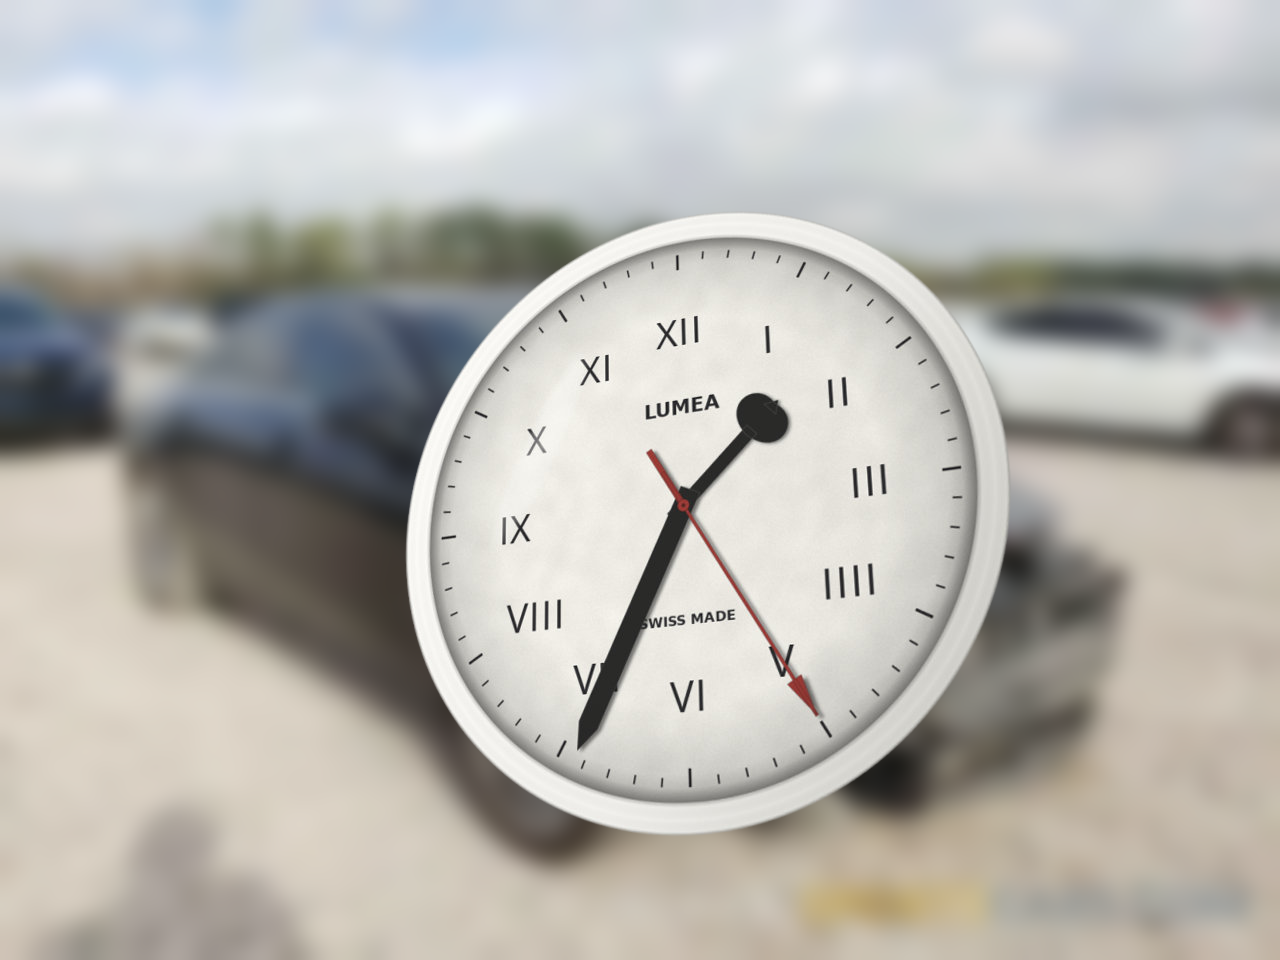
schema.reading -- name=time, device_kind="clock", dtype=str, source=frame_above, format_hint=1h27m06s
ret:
1h34m25s
